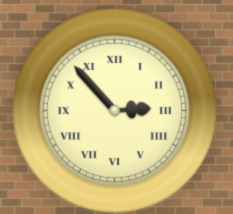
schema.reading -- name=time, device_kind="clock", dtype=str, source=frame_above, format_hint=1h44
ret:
2h53
